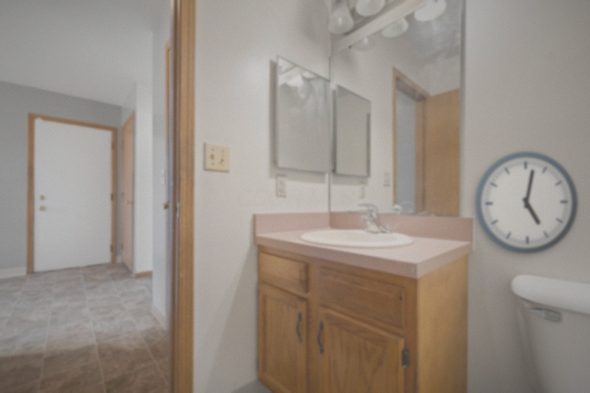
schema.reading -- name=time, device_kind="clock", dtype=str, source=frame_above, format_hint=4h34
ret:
5h02
